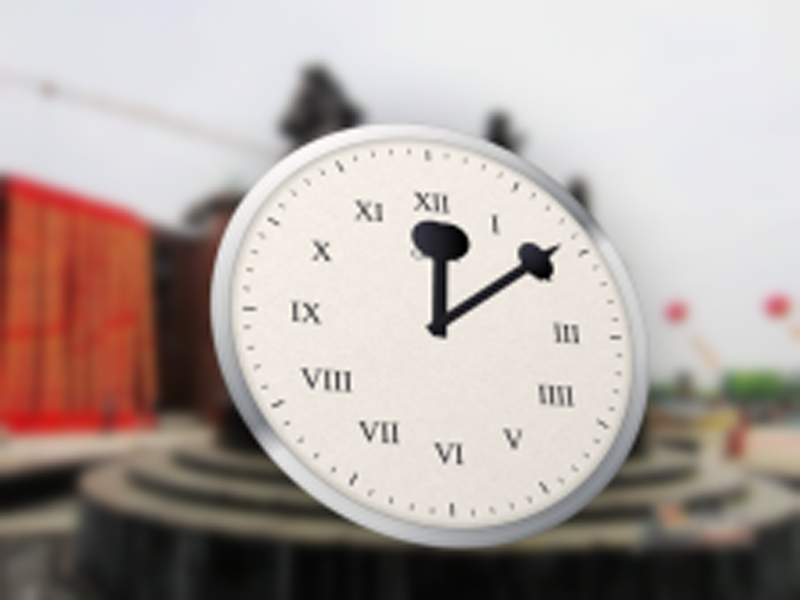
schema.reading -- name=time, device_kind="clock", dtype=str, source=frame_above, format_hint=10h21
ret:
12h09
